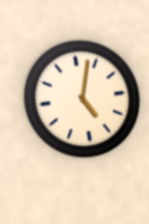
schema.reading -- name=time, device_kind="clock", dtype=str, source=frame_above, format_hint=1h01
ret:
5h03
